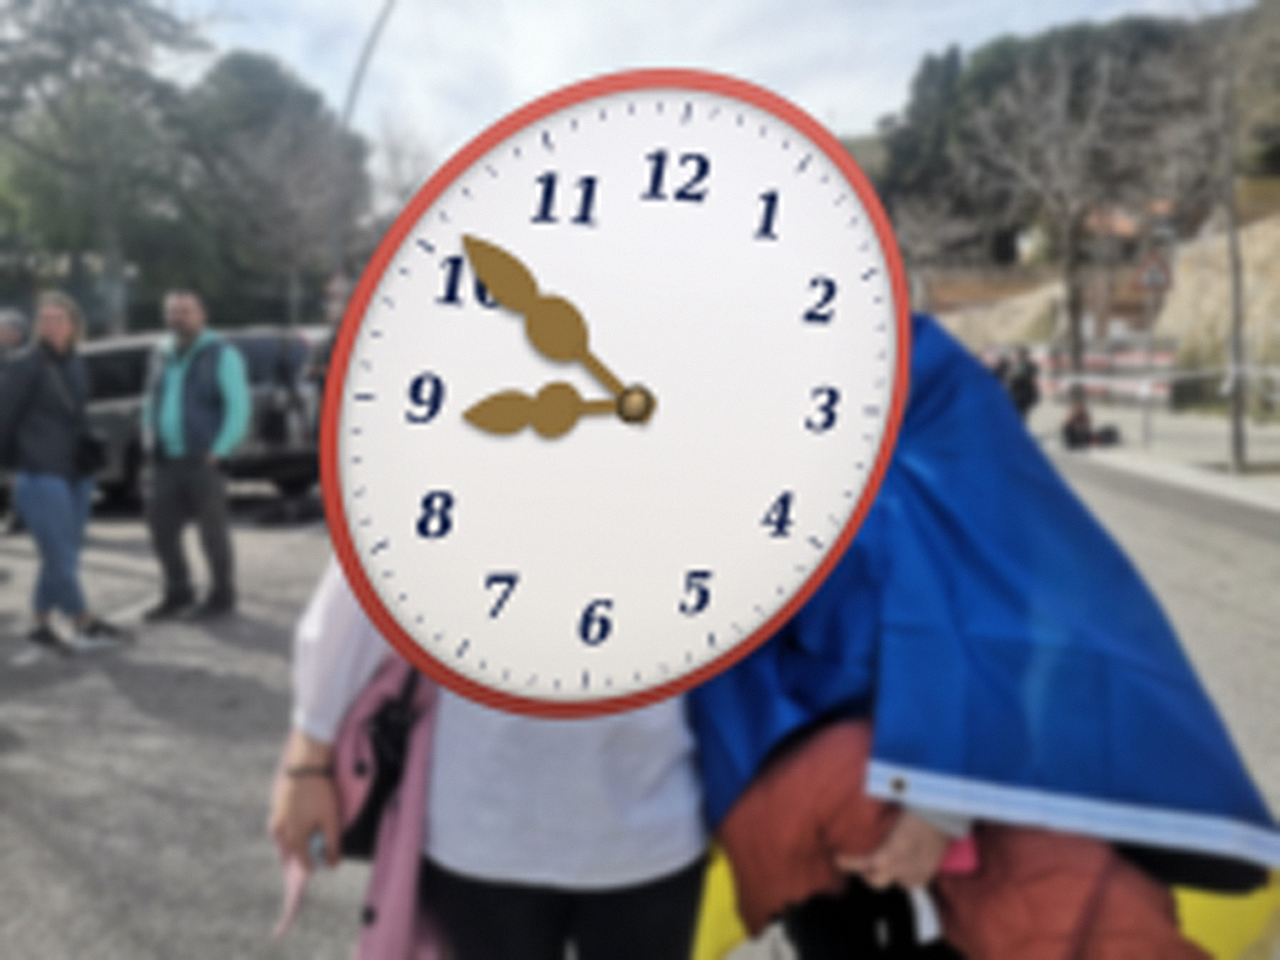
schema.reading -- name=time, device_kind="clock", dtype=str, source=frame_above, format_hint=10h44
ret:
8h51
